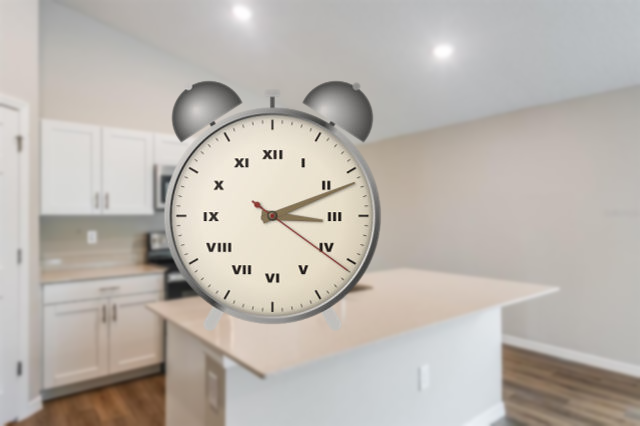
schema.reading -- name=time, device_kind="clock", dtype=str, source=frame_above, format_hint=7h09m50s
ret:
3h11m21s
